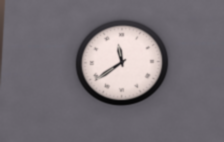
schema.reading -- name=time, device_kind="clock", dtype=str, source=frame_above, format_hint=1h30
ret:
11h39
